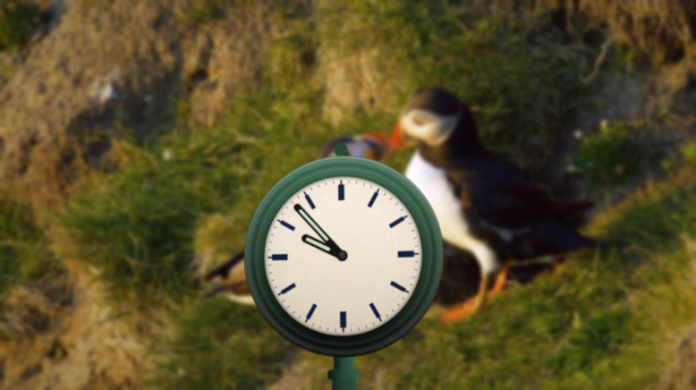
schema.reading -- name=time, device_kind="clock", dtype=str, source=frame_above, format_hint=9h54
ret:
9h53
